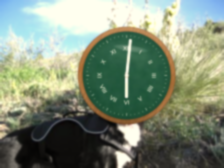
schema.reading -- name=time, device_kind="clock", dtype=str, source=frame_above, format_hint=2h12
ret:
6h01
